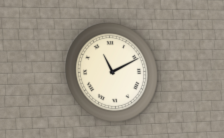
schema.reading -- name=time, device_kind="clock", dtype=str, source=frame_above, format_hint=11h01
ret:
11h11
